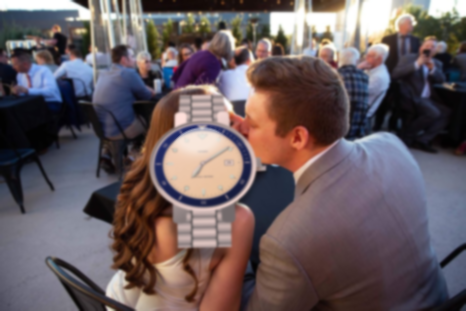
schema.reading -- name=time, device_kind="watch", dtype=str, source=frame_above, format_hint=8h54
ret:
7h09
